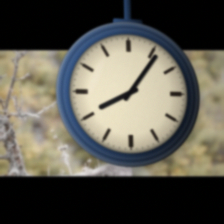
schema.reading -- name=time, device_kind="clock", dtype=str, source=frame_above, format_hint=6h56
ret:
8h06
